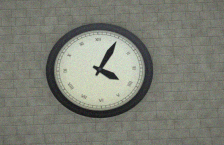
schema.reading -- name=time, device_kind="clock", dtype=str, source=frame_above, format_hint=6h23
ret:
4h05
